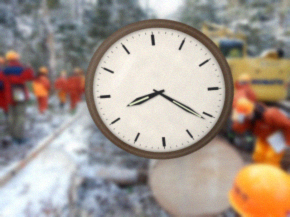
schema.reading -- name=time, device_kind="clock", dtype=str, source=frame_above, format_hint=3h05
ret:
8h21
